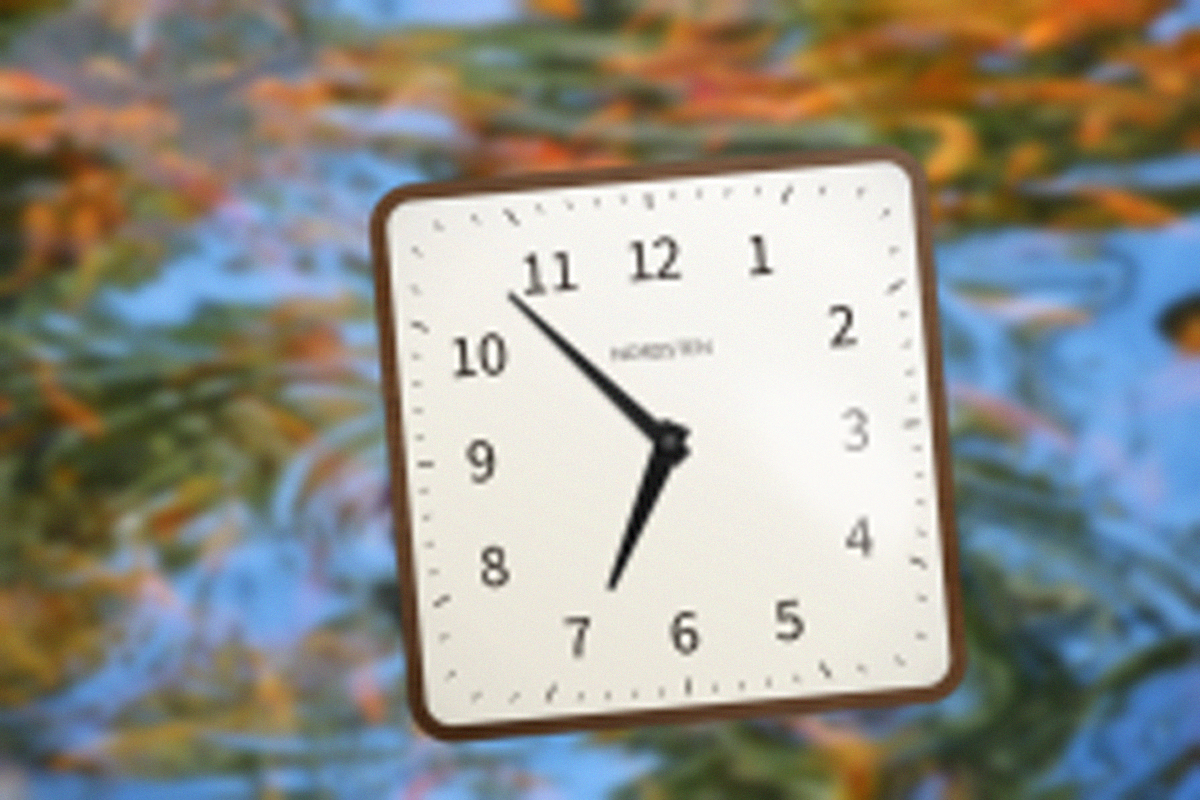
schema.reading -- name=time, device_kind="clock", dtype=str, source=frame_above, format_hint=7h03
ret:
6h53
